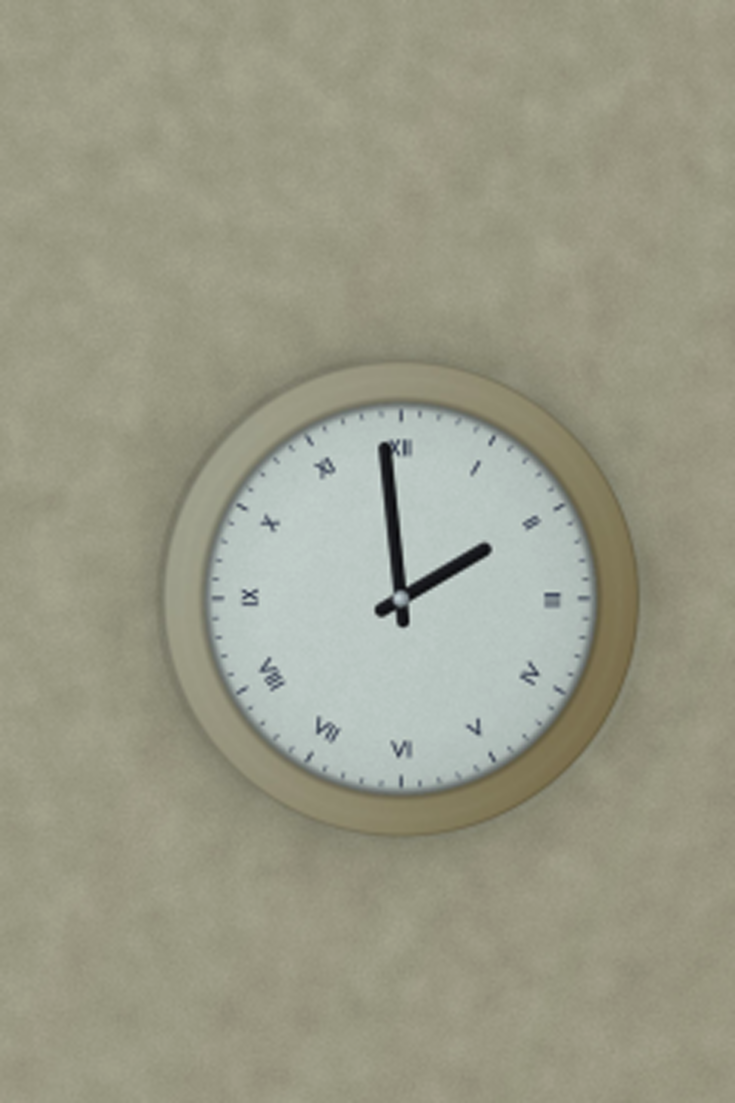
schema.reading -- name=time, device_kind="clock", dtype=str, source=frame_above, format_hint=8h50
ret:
1h59
